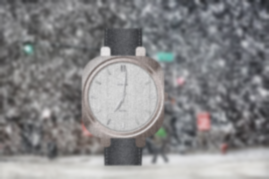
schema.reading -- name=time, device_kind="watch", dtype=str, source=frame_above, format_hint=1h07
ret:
7h01
